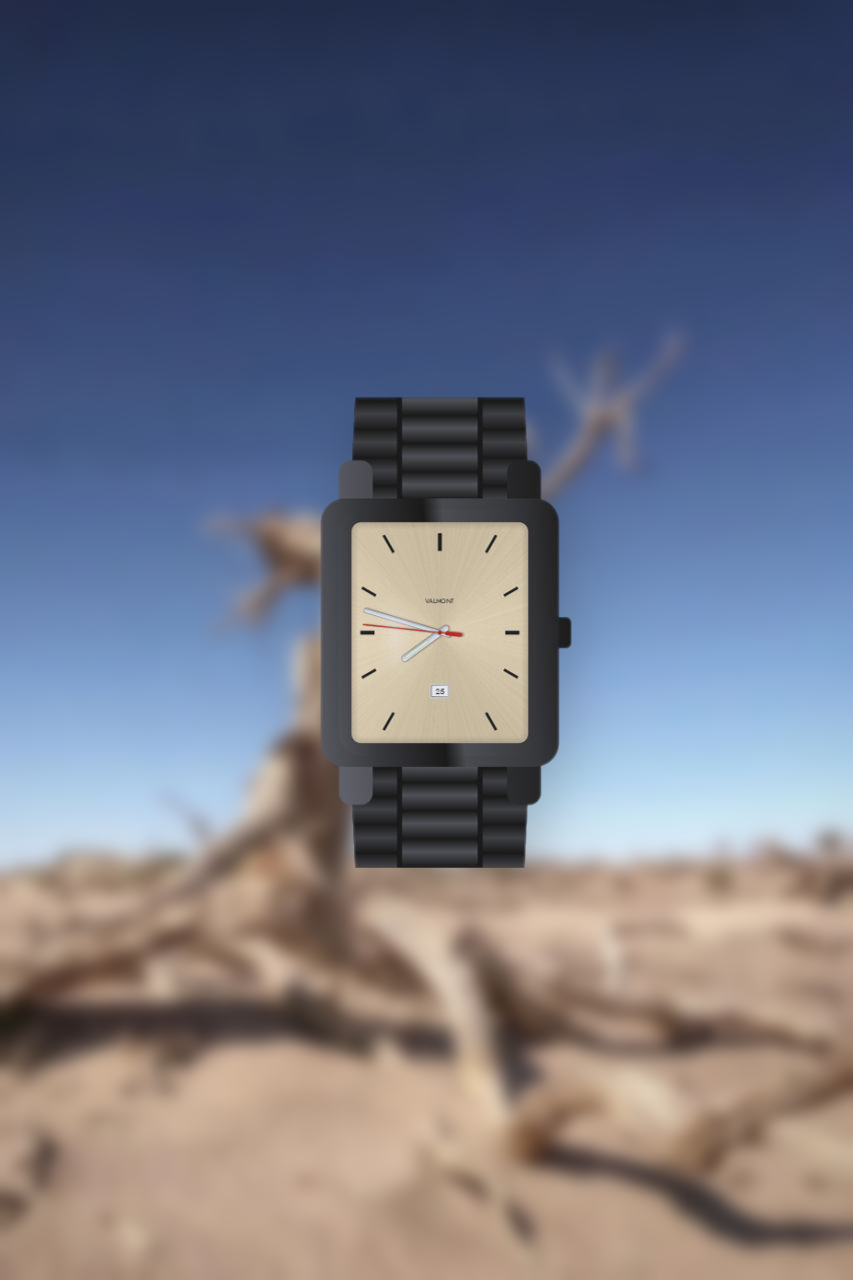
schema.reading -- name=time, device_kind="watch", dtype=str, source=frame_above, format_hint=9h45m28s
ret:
7h47m46s
